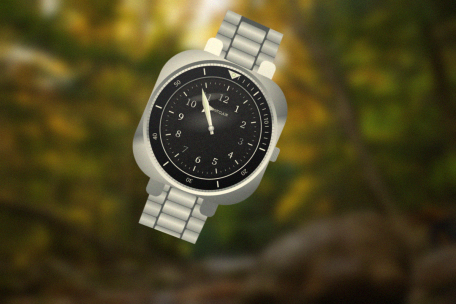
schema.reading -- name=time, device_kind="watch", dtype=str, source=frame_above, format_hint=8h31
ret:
10h54
